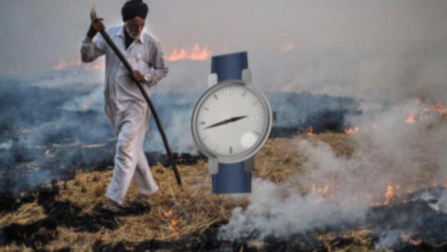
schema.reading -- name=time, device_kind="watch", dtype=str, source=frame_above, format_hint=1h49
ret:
2h43
